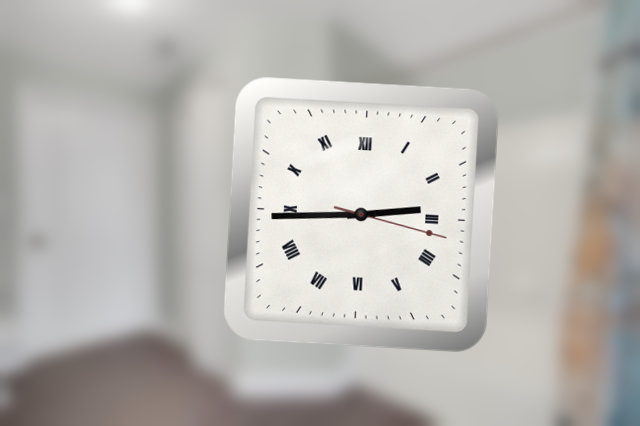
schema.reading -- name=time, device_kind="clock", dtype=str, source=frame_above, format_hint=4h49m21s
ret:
2h44m17s
